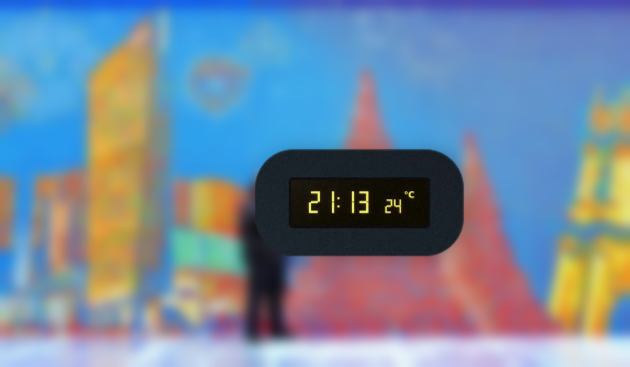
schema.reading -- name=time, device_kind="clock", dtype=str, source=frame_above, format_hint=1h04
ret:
21h13
